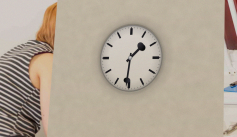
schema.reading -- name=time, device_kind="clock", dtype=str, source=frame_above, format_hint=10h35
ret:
1h31
